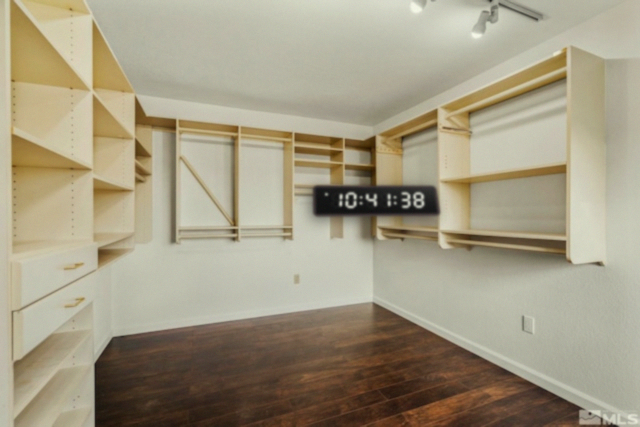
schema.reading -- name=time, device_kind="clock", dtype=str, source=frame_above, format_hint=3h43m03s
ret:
10h41m38s
